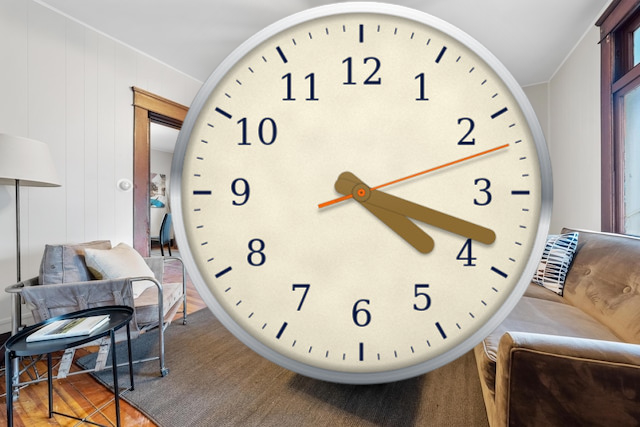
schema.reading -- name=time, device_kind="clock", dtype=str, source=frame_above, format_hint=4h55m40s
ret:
4h18m12s
